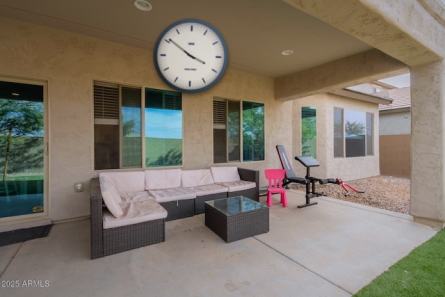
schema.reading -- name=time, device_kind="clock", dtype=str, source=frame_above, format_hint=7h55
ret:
3h51
